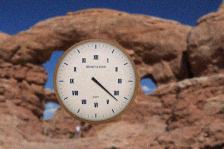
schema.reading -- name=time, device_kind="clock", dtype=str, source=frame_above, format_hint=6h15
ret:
4h22
